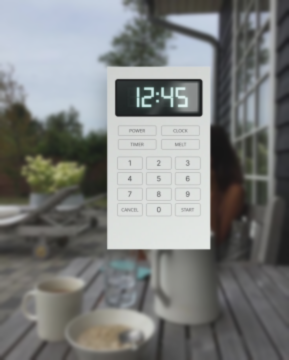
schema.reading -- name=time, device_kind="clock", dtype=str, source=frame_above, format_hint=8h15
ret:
12h45
